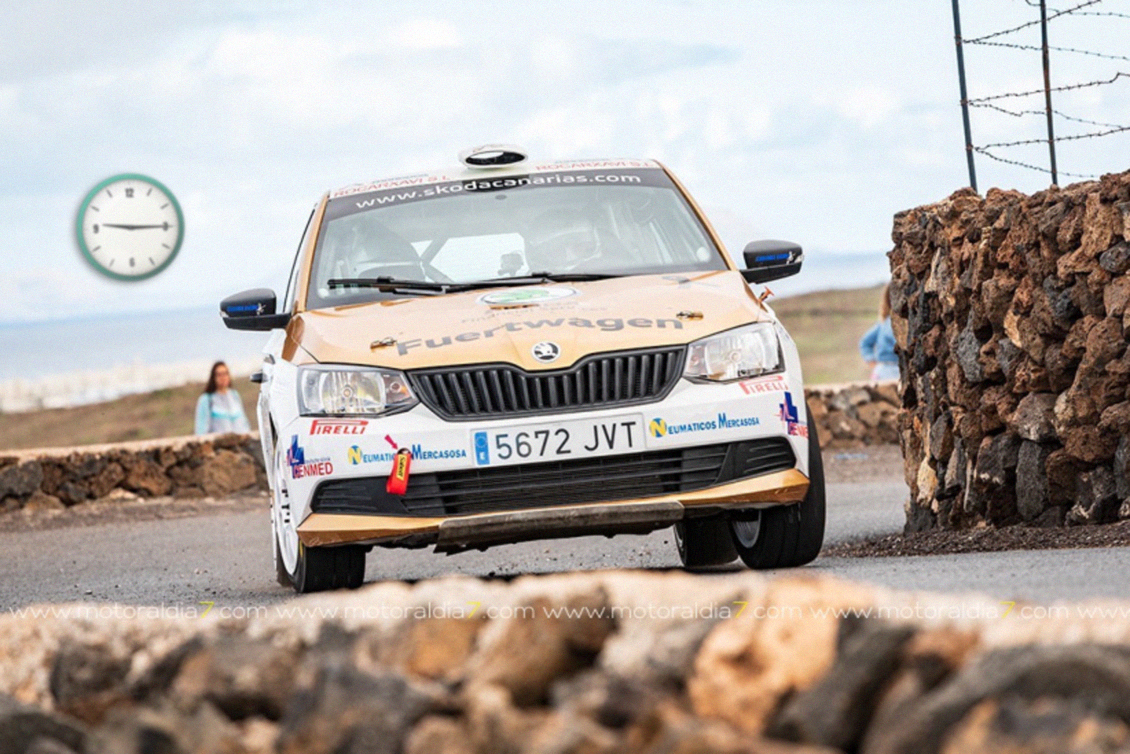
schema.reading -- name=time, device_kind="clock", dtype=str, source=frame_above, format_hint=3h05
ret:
9h15
